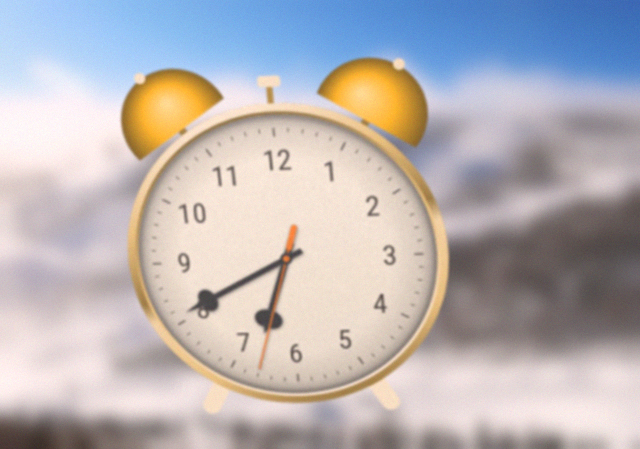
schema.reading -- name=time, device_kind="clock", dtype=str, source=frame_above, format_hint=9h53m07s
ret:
6h40m33s
